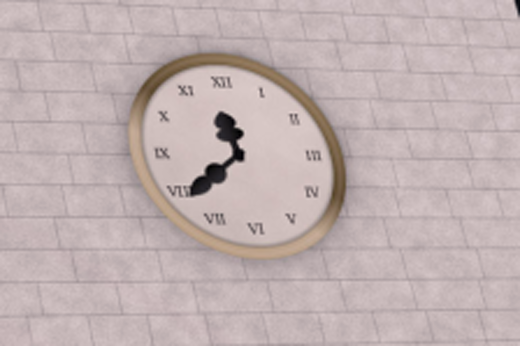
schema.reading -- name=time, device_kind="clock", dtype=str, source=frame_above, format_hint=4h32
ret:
11h39
